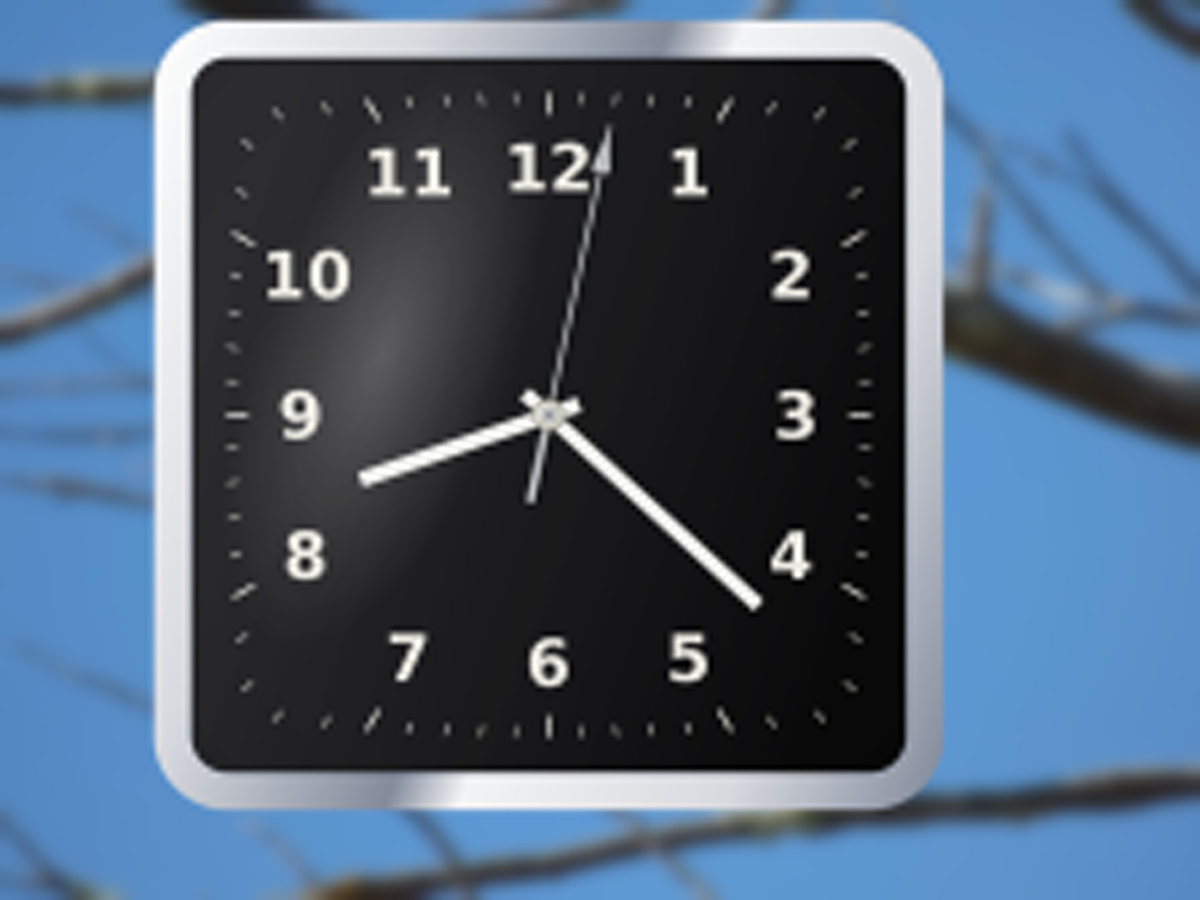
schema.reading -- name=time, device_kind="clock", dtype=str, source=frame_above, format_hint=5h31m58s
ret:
8h22m02s
